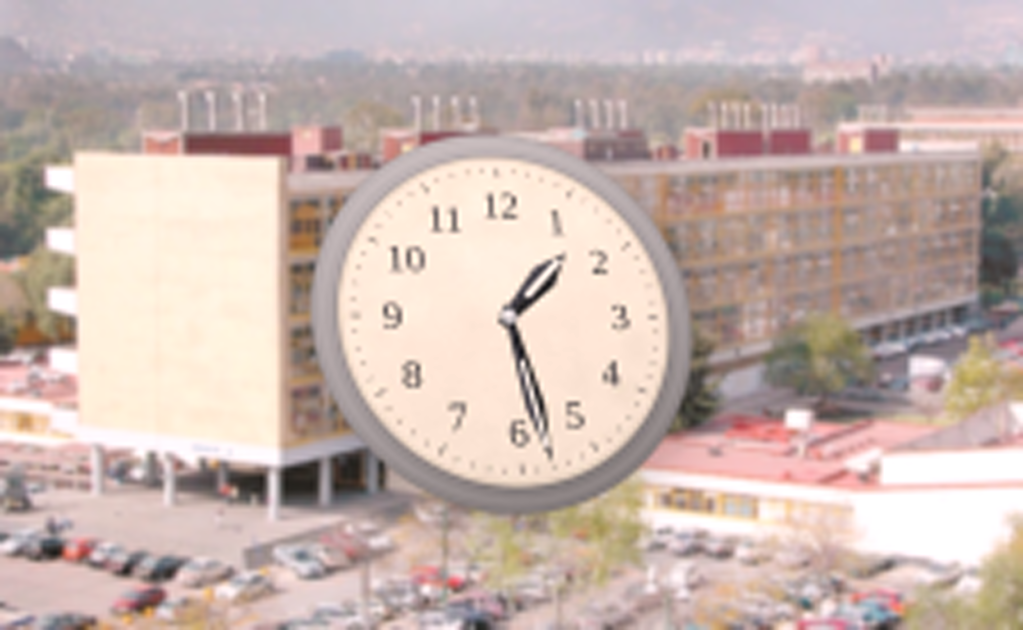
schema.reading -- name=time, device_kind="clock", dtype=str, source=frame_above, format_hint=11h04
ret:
1h28
